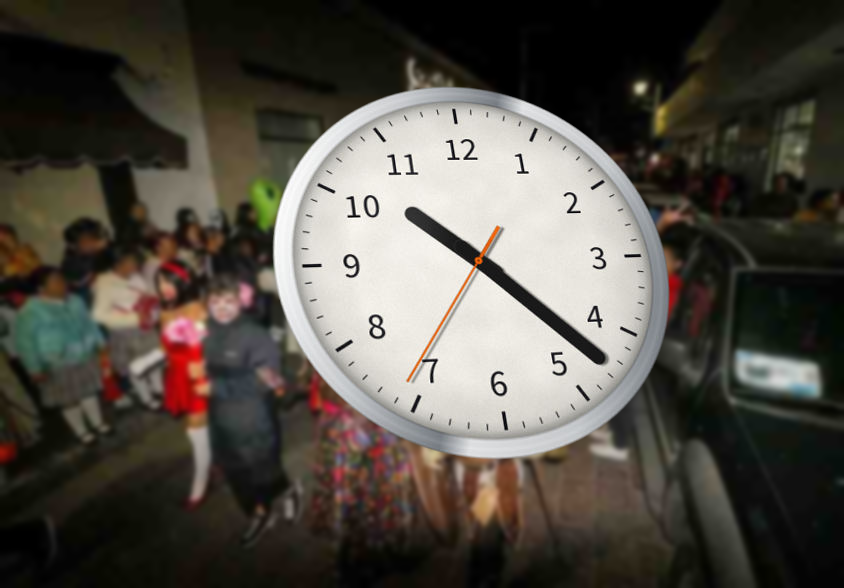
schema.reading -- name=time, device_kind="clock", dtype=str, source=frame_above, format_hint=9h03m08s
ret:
10h22m36s
